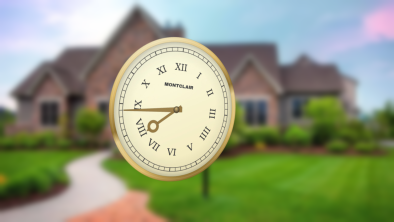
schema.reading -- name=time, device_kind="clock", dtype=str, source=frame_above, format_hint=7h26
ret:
7h44
